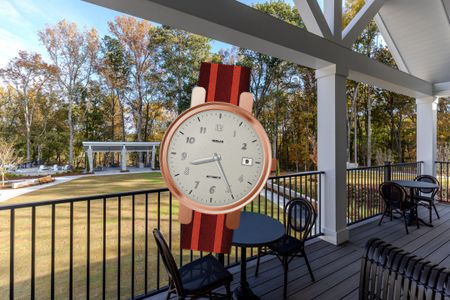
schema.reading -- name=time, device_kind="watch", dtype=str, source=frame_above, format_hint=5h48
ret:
8h25
